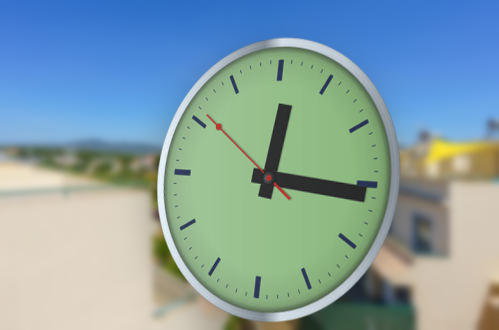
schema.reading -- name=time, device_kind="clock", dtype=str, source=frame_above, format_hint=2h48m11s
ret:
12h15m51s
